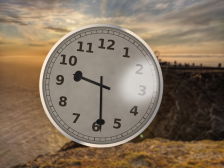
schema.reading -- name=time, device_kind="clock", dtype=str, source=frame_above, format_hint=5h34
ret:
9h29
